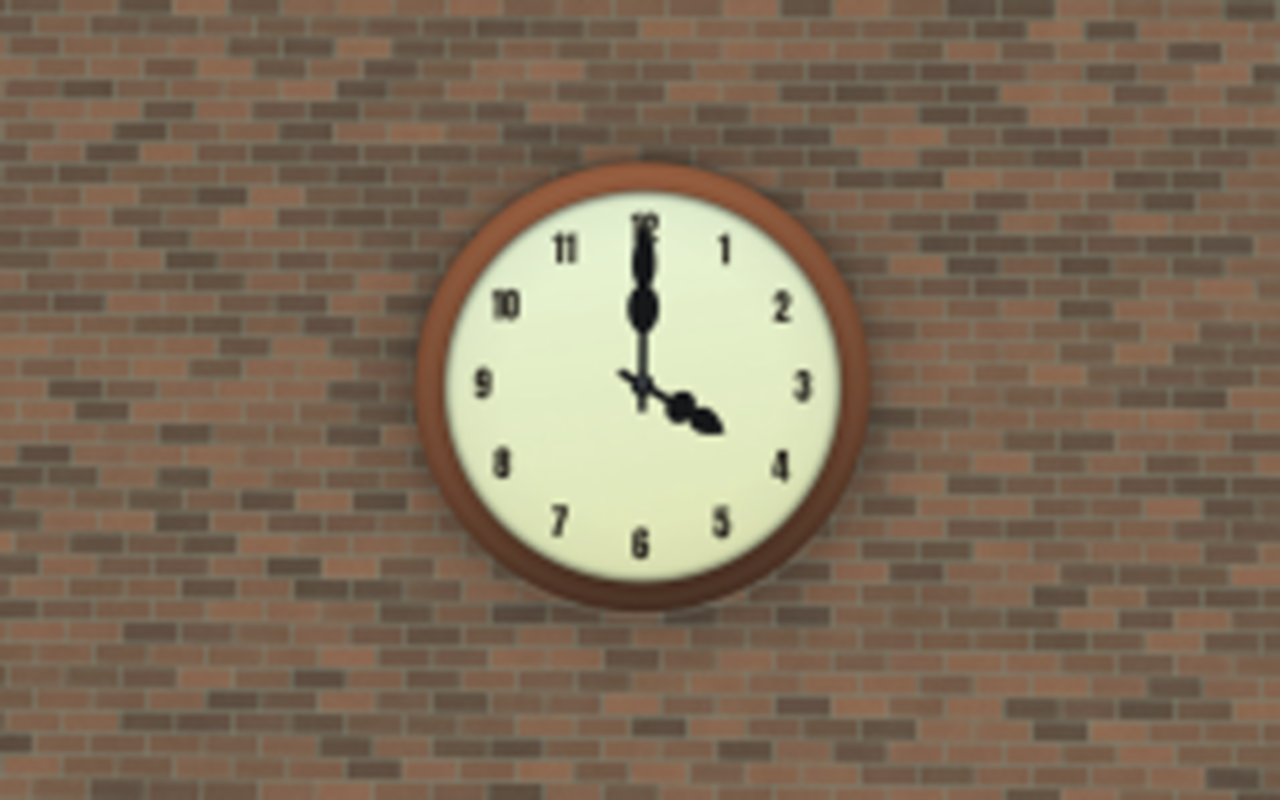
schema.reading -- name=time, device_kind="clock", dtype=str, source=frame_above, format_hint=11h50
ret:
4h00
